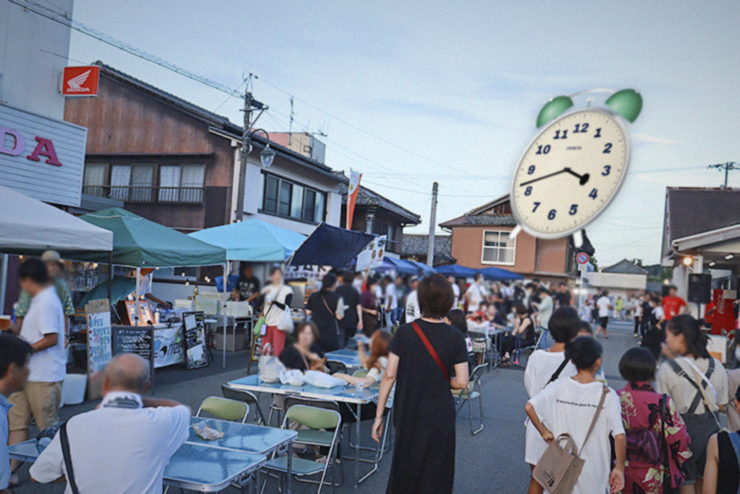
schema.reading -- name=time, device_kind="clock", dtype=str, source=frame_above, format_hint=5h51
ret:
3h42
